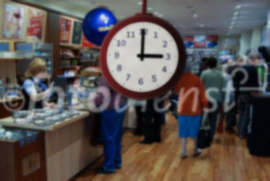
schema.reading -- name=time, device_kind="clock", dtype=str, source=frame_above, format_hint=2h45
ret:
3h00
